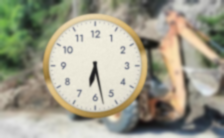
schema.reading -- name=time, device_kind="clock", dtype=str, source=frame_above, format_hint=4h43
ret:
6h28
